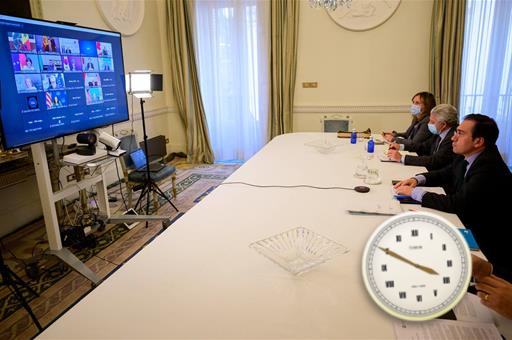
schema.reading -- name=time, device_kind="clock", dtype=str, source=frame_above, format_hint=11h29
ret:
3h50
